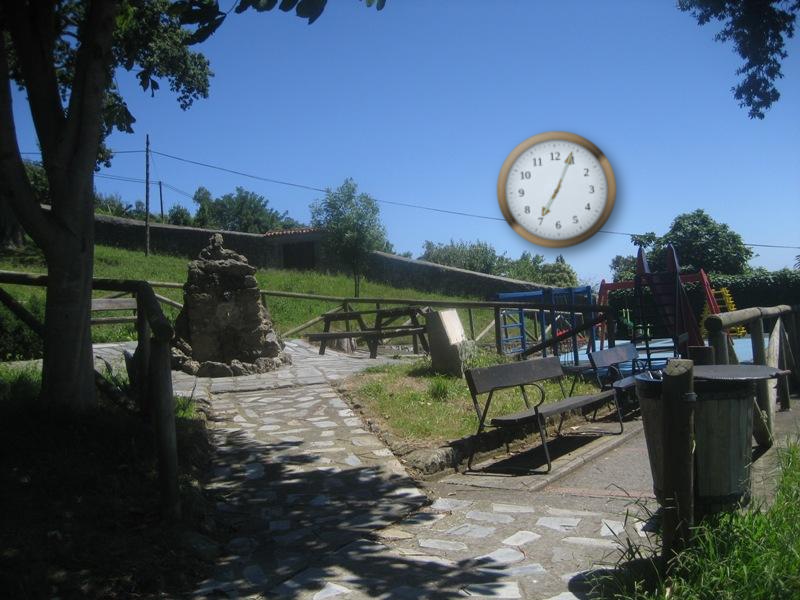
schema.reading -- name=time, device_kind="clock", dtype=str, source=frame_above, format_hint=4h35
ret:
7h04
